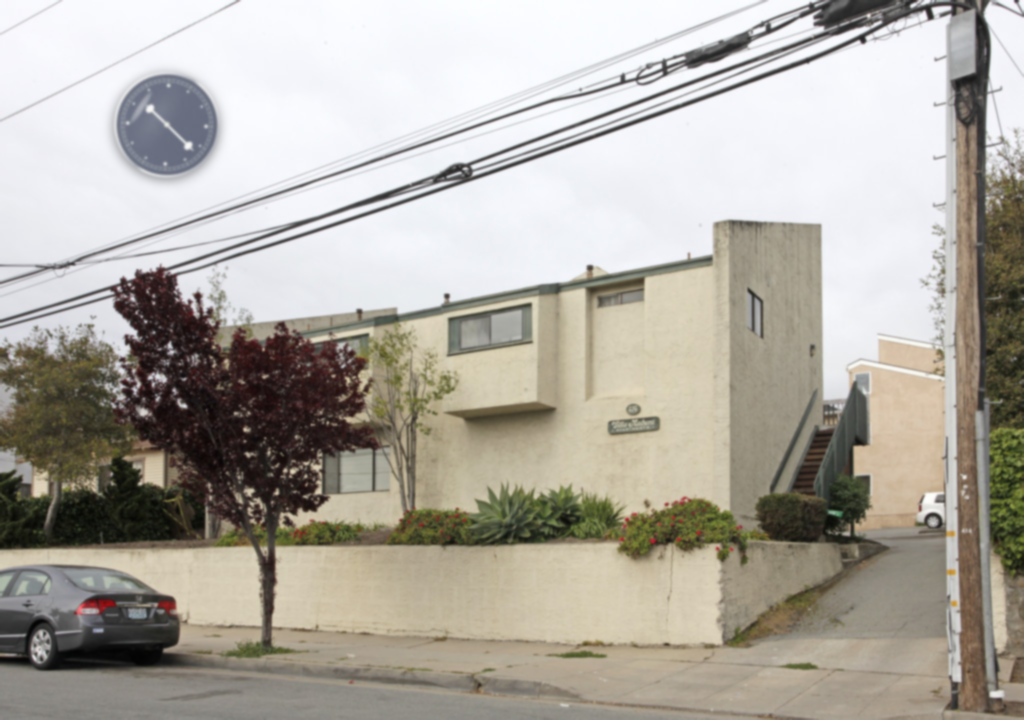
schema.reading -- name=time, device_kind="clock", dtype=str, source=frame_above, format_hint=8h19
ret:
10h22
